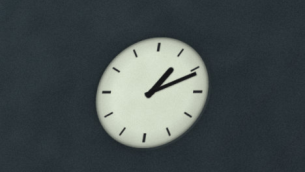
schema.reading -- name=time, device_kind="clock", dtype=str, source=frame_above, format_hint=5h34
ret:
1h11
